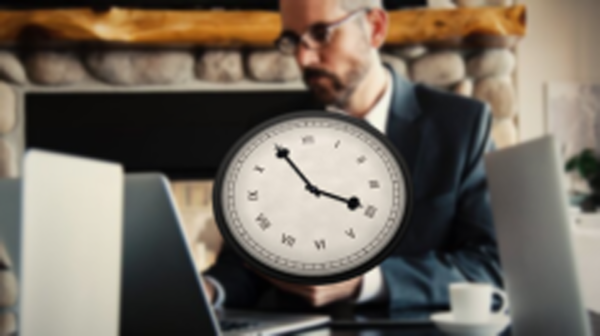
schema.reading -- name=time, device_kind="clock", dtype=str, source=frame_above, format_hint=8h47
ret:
3h55
